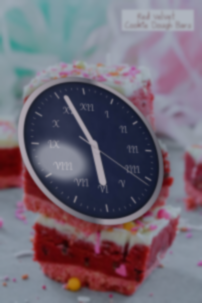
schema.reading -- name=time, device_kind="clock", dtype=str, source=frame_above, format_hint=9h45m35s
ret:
5h56m21s
